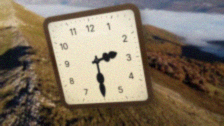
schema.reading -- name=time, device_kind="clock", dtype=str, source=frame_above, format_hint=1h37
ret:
2h30
